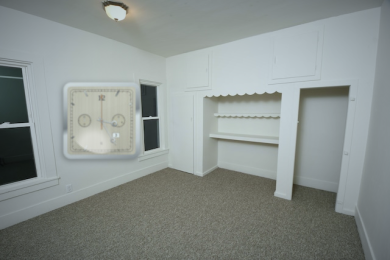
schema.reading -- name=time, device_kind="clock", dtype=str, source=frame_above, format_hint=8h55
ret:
3h25
